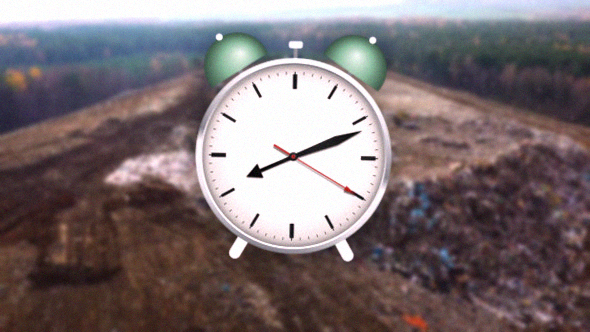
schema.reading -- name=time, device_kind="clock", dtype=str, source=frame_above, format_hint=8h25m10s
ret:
8h11m20s
